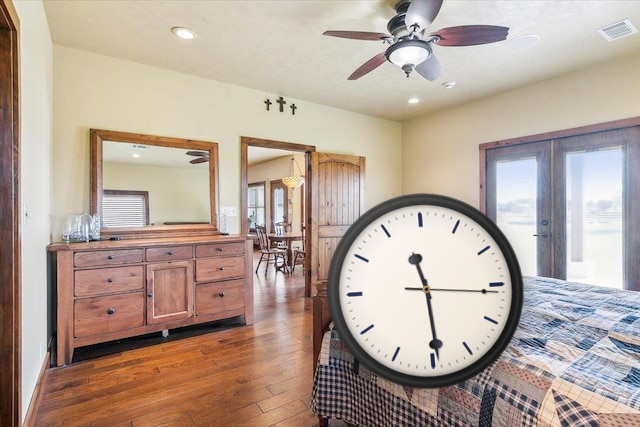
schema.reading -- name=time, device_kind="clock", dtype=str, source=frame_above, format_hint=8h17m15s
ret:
11h29m16s
